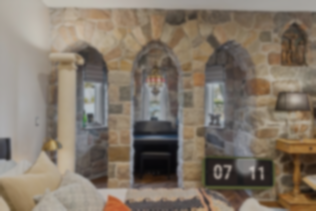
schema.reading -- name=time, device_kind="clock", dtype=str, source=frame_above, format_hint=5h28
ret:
7h11
